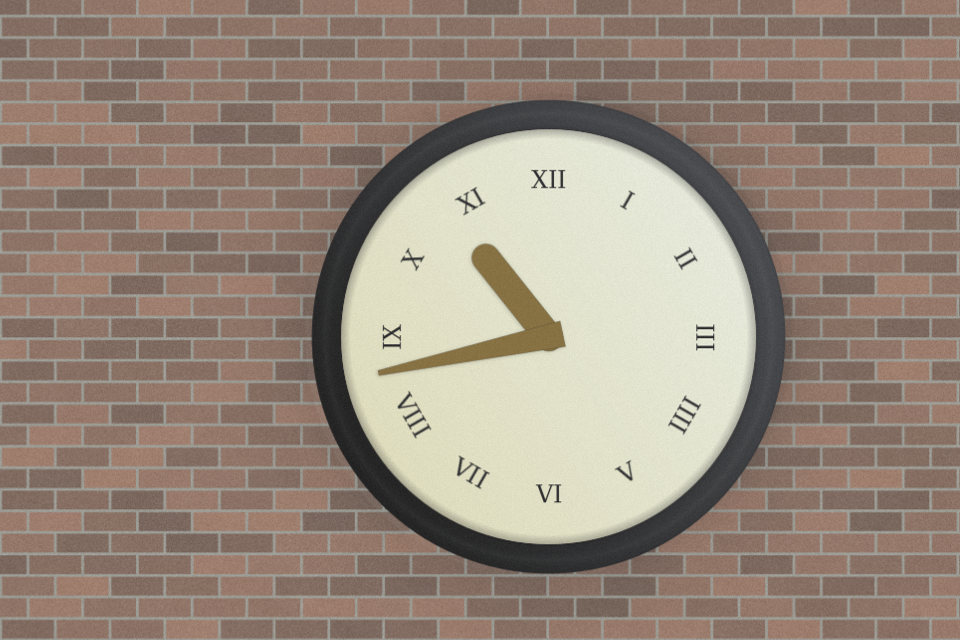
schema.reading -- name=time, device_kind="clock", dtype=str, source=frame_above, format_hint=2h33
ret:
10h43
